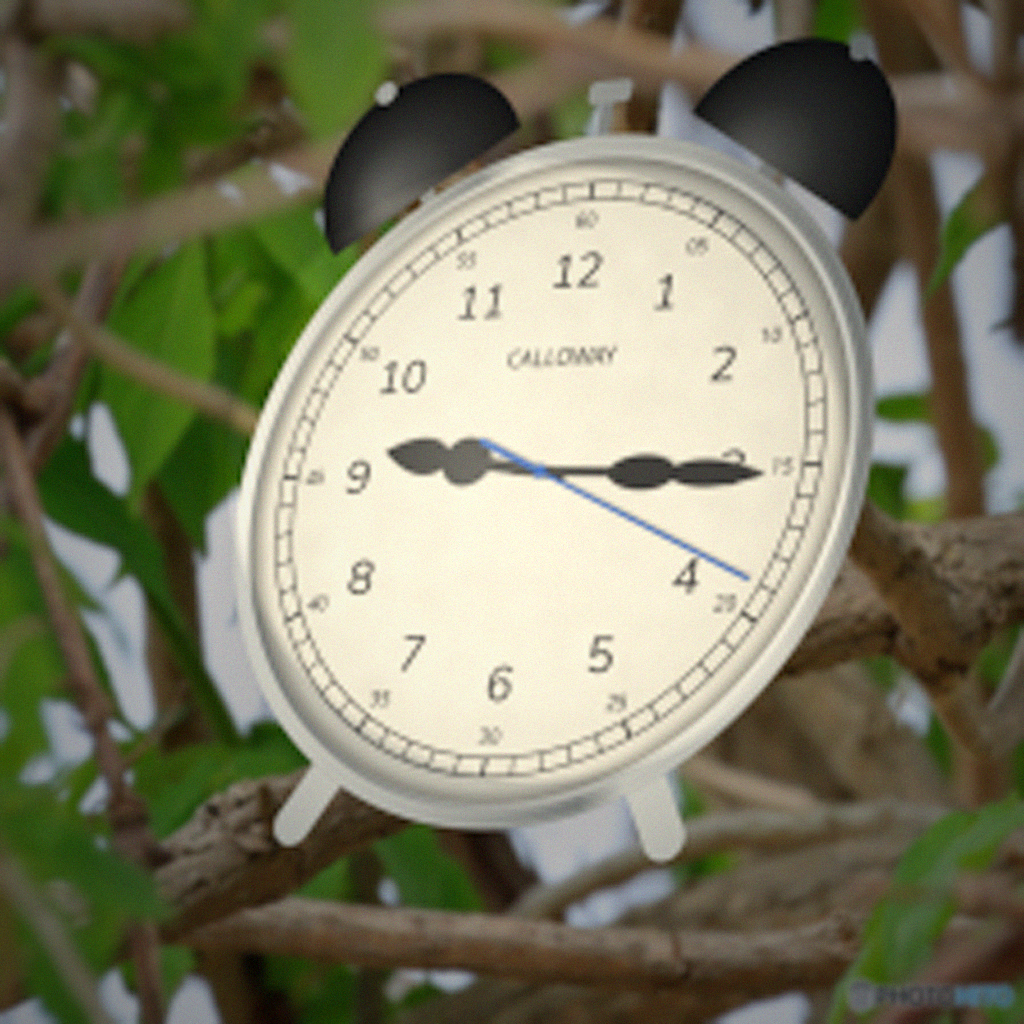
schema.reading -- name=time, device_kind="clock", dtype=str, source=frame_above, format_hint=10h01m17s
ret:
9h15m19s
